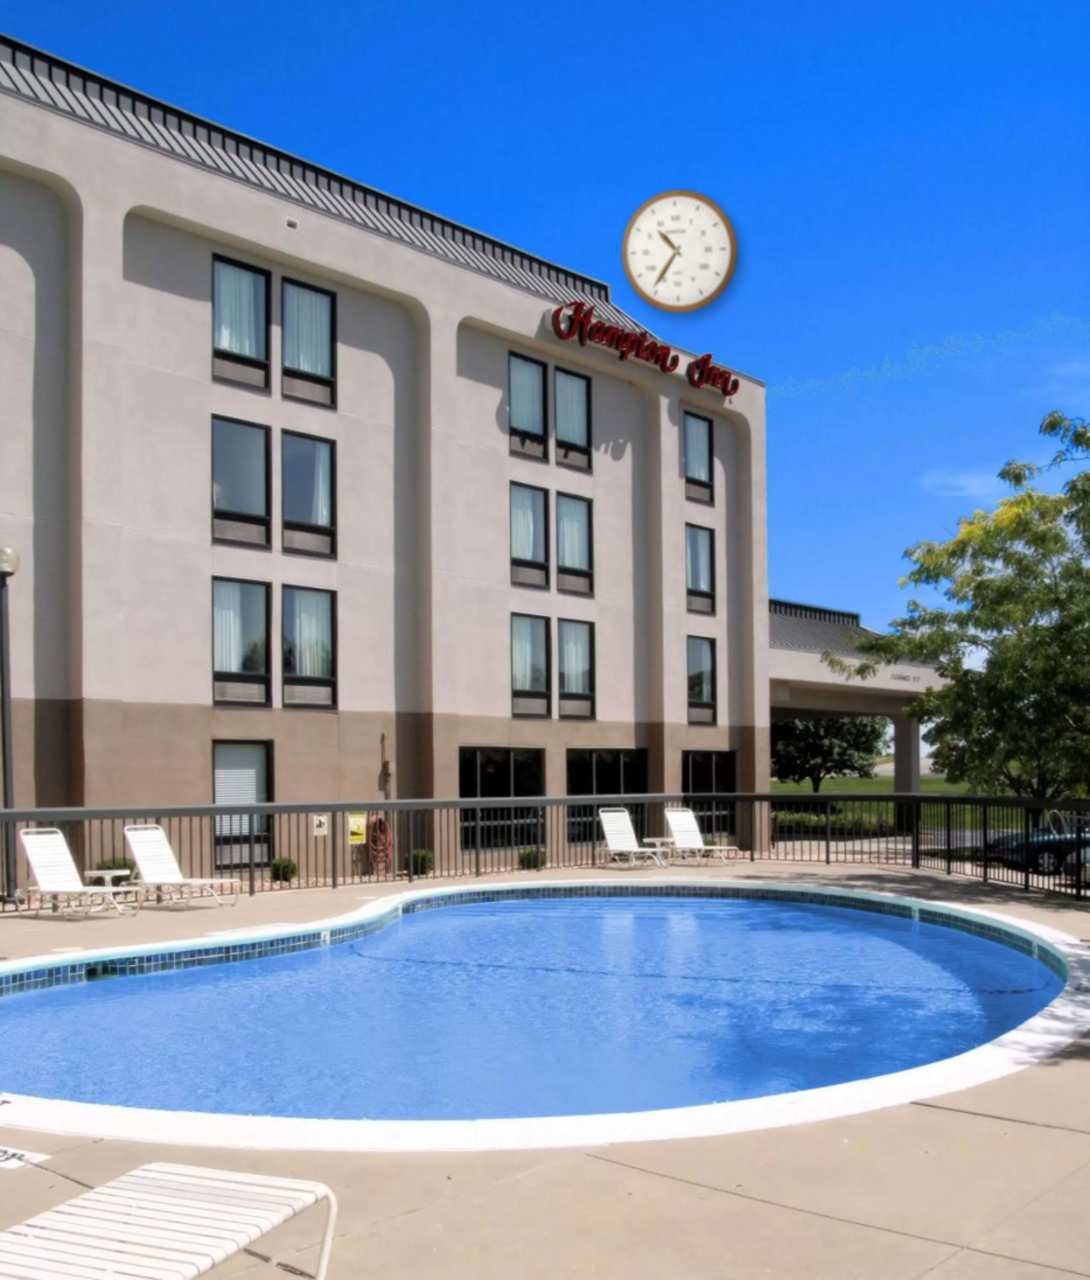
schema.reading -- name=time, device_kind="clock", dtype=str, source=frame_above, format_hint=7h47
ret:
10h36
